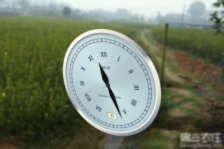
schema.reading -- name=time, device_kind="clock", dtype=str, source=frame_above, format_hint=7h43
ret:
11h27
